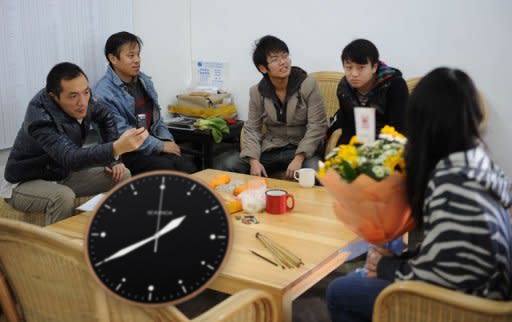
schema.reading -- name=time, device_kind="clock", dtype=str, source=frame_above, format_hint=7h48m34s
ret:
1h40m00s
